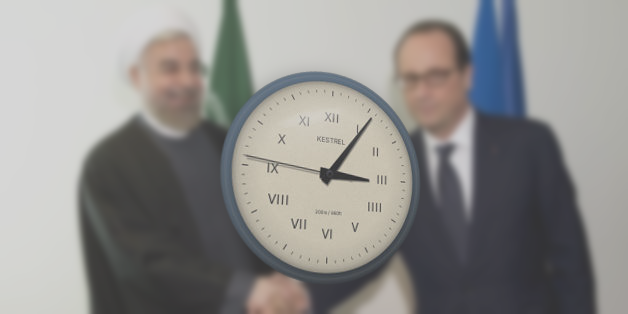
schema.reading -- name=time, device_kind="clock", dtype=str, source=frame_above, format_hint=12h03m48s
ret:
3h05m46s
